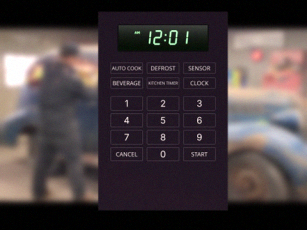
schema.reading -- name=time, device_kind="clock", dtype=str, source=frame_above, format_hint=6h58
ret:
12h01
